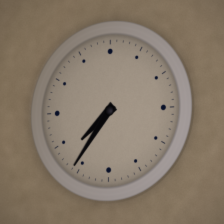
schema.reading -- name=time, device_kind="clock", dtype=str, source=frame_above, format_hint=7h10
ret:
7h36
